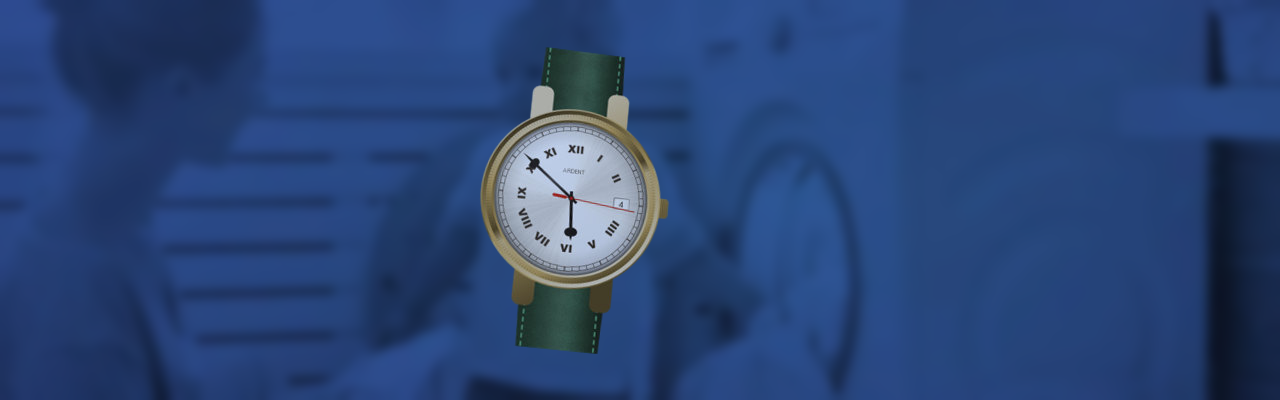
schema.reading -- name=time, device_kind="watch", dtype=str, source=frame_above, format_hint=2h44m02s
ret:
5h51m16s
